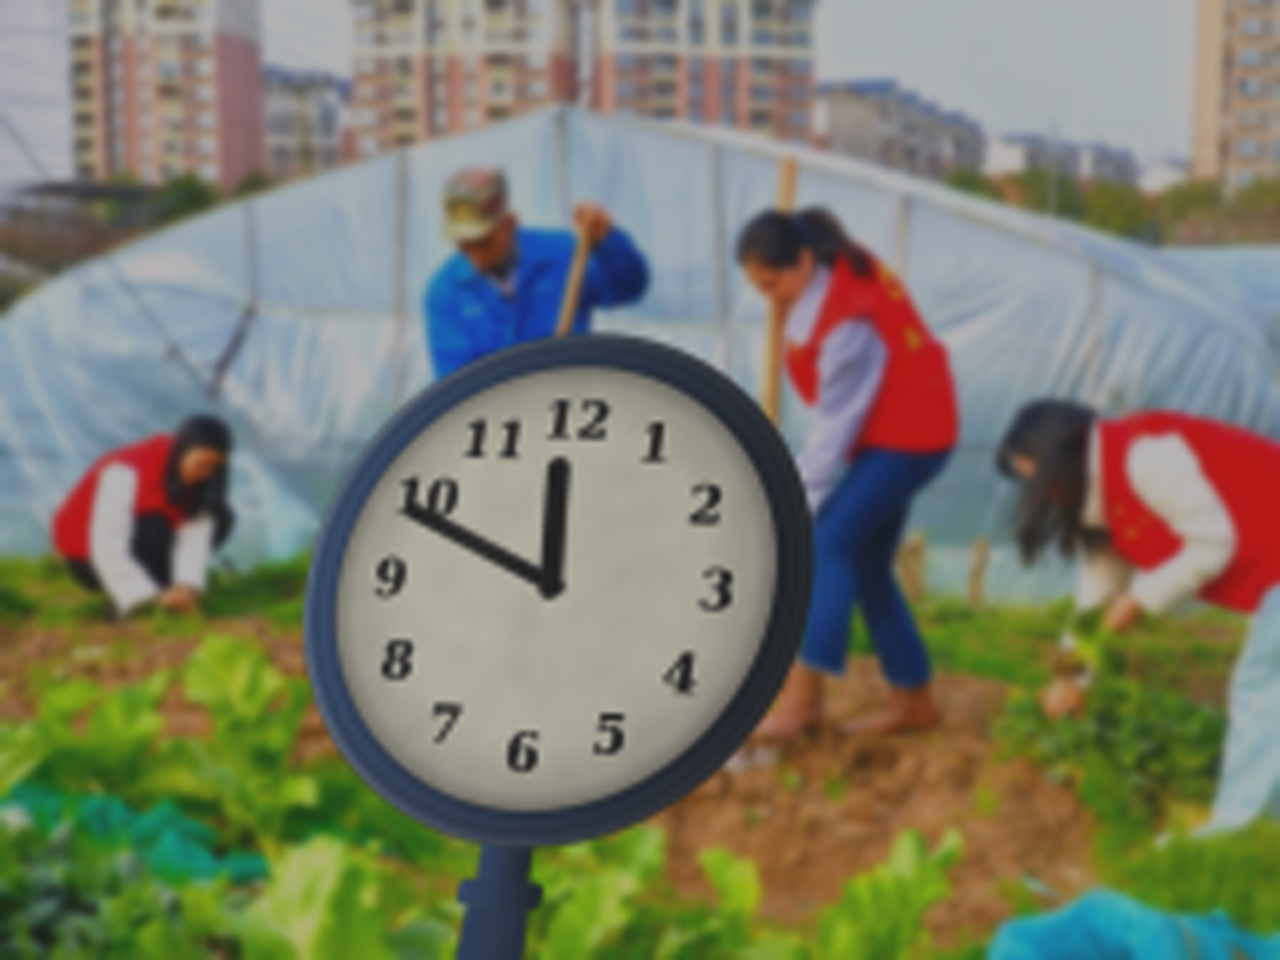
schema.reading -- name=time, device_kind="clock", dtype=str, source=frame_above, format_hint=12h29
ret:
11h49
